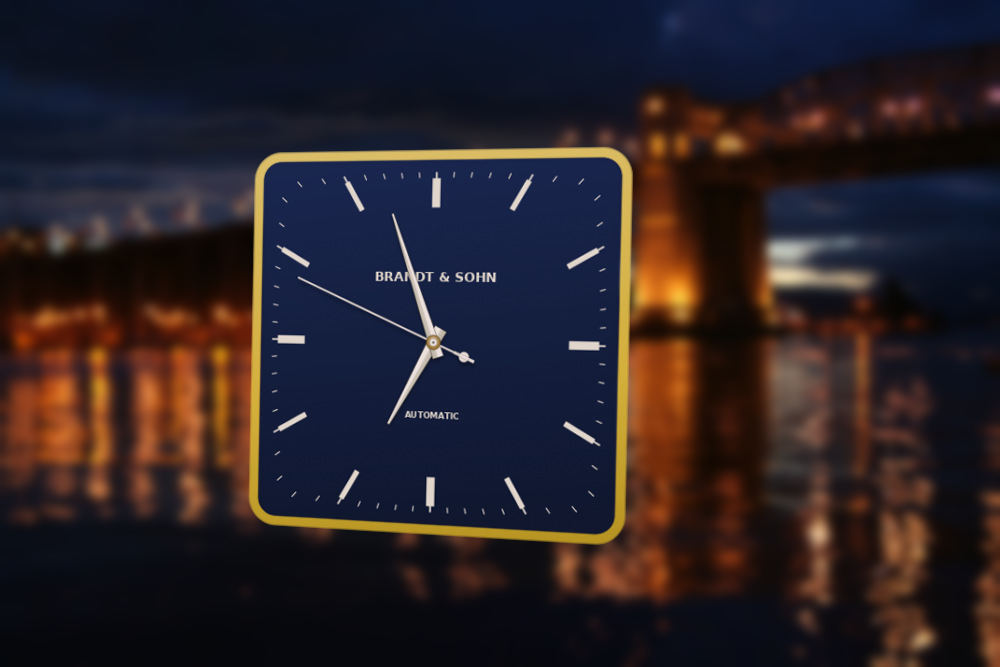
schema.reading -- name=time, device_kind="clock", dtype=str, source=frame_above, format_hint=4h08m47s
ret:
6h56m49s
